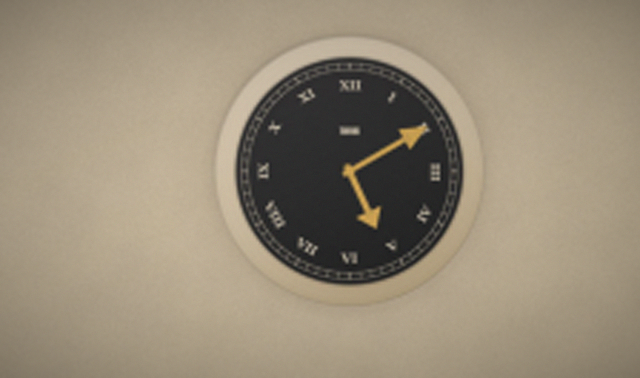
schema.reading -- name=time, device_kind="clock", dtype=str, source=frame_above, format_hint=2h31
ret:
5h10
